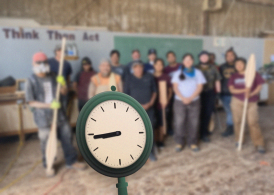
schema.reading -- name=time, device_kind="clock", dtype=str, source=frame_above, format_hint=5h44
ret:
8h44
